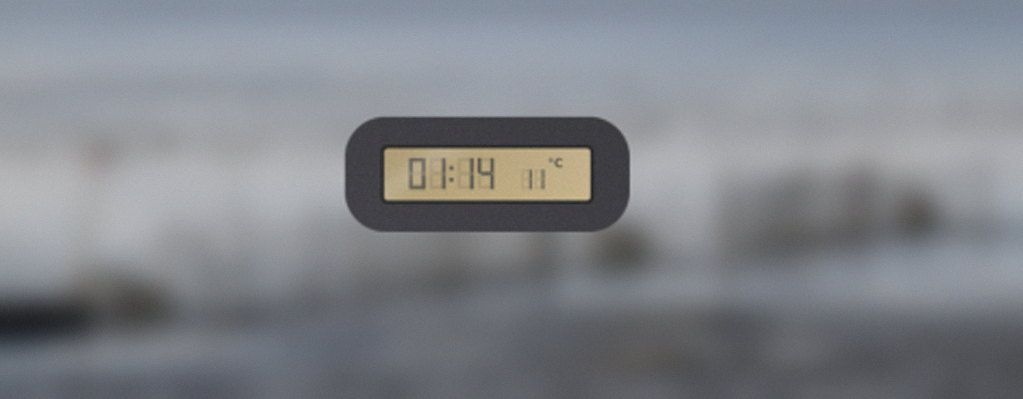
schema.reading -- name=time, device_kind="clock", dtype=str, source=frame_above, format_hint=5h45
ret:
1h14
